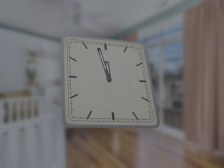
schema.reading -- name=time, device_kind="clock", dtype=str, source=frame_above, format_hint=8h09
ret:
11h58
